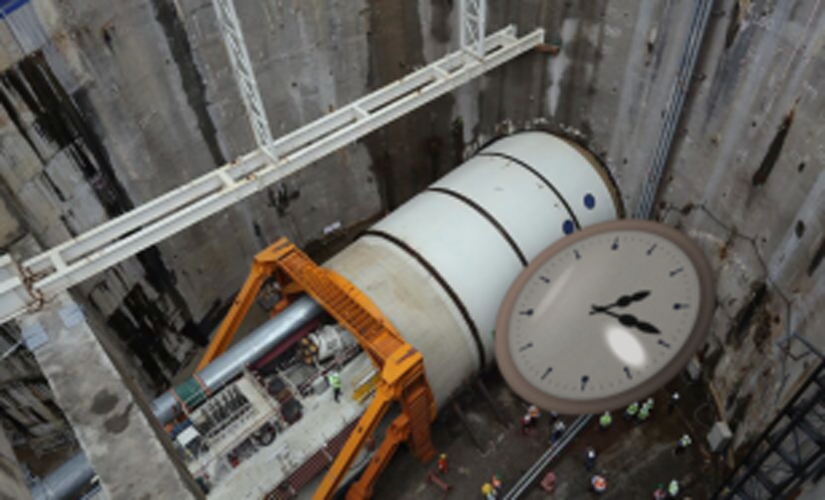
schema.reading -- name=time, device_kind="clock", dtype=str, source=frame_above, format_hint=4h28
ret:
2h19
